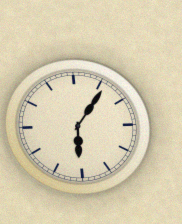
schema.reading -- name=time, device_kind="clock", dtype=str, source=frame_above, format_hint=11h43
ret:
6h06
